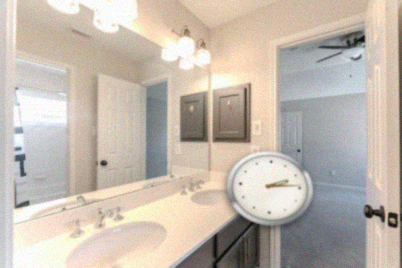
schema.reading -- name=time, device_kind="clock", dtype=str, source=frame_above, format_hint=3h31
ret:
2h14
